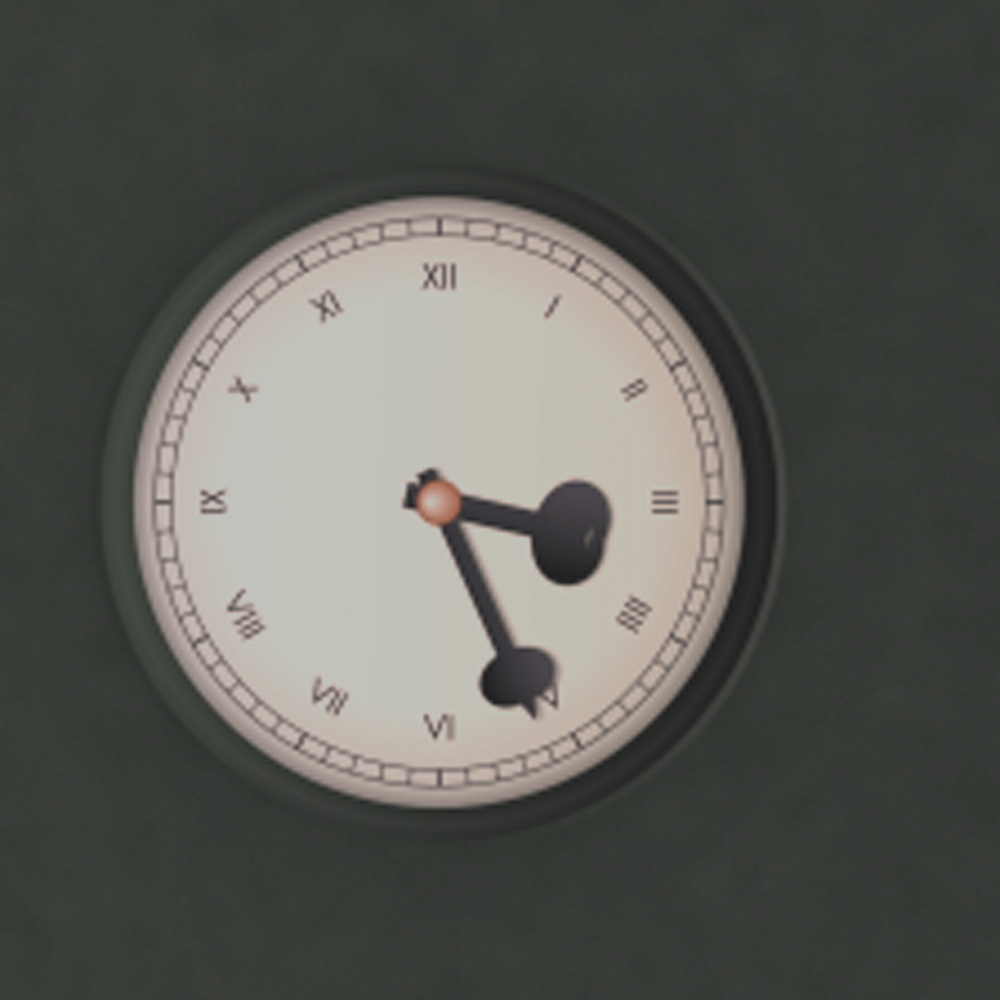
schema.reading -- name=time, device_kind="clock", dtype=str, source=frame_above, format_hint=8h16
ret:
3h26
